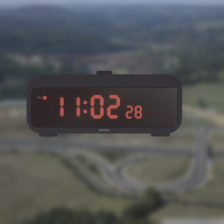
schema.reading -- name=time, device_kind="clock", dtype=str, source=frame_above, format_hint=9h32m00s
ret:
11h02m28s
